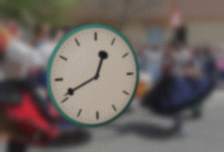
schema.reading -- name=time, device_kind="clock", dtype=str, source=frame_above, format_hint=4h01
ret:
12h41
